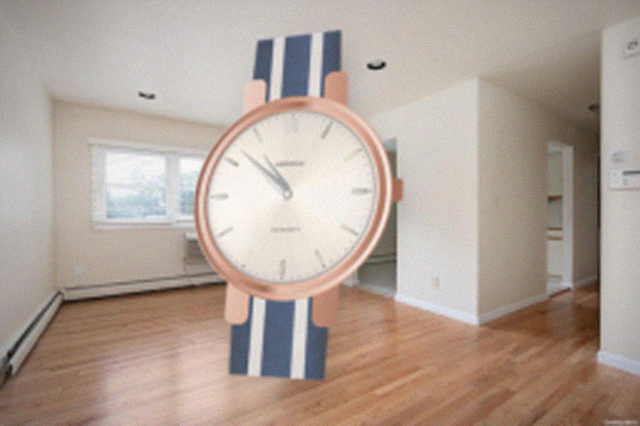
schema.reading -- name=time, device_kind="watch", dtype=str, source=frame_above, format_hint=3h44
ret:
10h52
